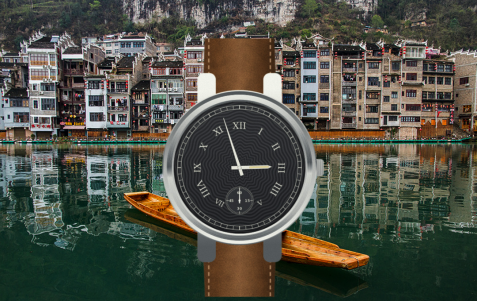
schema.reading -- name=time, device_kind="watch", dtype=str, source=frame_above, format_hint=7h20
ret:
2h57
